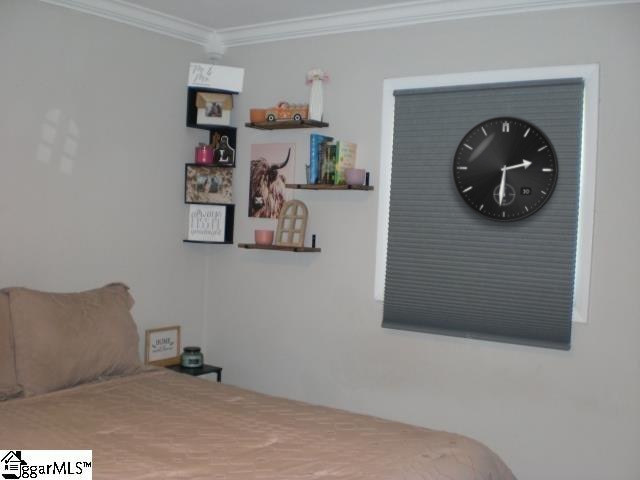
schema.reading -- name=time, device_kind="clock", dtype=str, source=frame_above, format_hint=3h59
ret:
2h31
